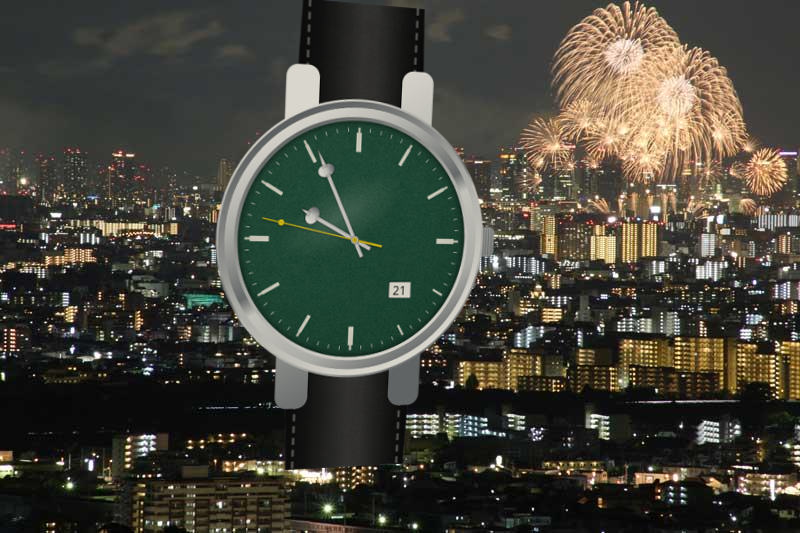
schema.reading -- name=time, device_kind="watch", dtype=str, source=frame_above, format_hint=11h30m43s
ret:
9h55m47s
